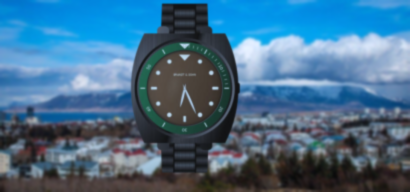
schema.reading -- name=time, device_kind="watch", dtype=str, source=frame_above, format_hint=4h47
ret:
6h26
